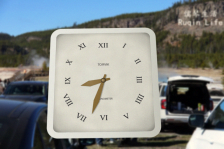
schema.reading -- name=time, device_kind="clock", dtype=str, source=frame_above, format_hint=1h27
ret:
8h33
